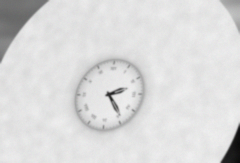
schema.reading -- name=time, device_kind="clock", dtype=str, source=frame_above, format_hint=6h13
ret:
2h24
